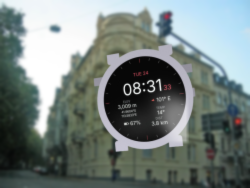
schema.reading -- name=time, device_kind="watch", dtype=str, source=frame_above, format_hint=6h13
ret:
8h31
